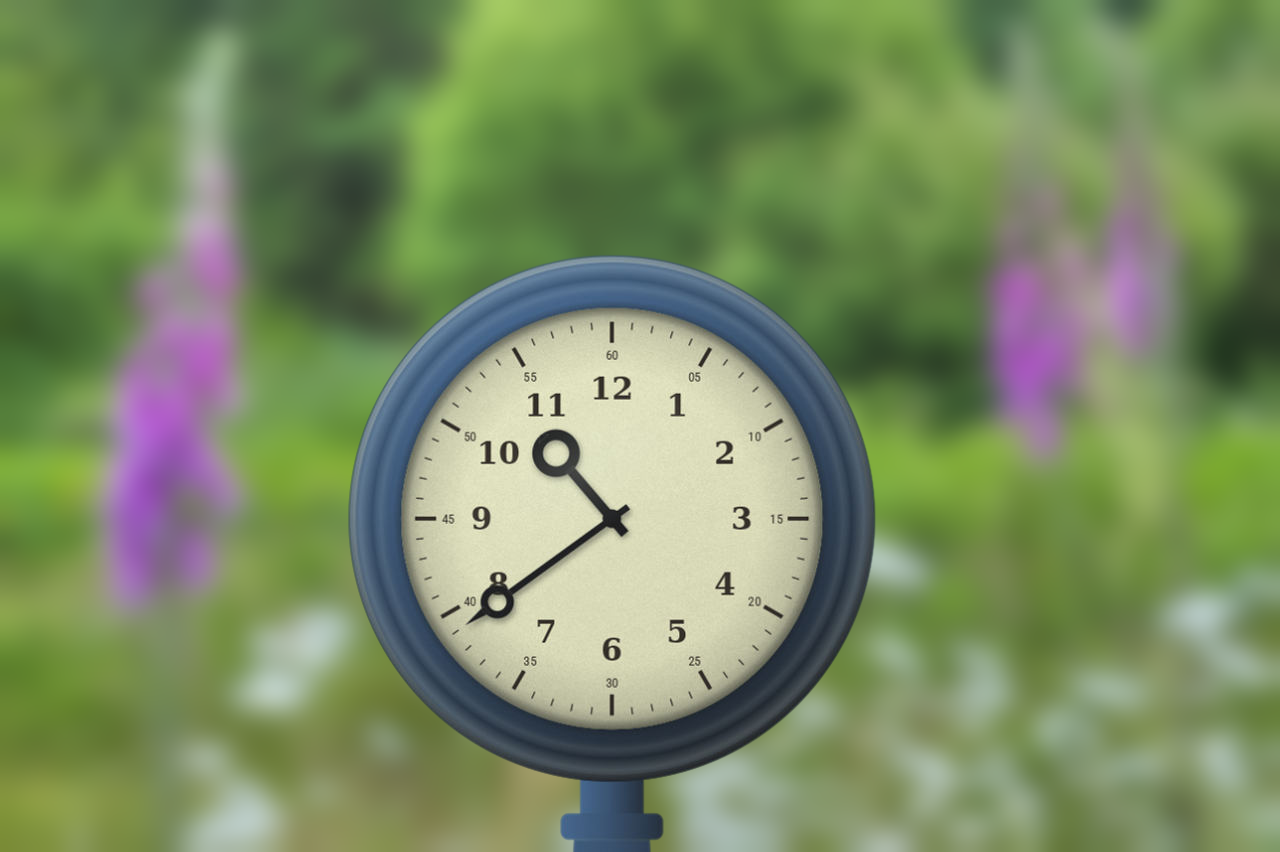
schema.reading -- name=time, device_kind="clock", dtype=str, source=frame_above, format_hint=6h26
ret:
10h39
